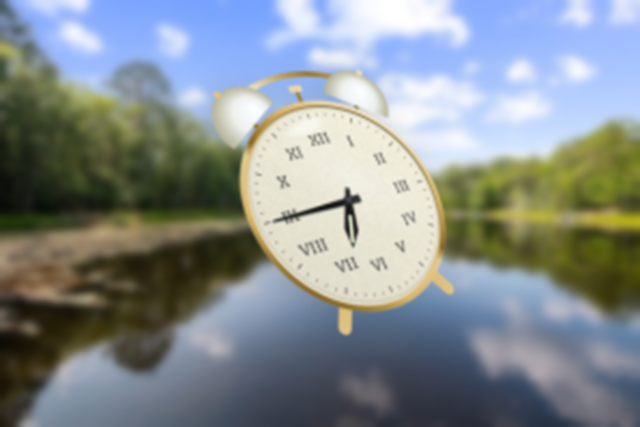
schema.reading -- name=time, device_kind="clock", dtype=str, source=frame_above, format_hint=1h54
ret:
6h45
